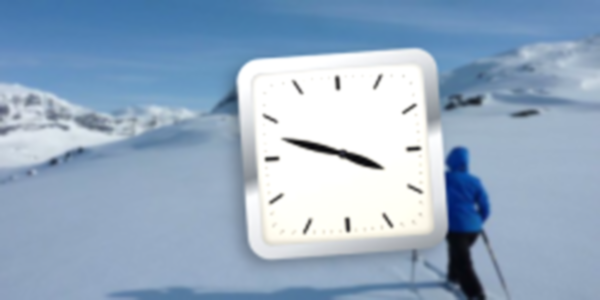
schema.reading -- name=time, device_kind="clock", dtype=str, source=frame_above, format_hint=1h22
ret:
3h48
